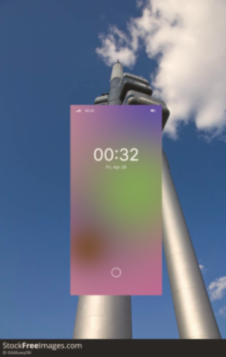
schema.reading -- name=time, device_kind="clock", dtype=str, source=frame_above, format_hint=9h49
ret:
0h32
